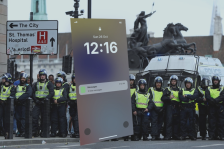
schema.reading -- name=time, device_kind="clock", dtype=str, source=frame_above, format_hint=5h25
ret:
12h16
